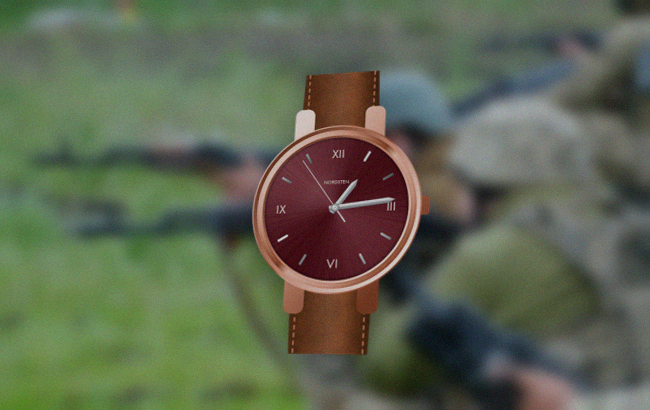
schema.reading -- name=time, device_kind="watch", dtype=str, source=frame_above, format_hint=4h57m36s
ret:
1h13m54s
